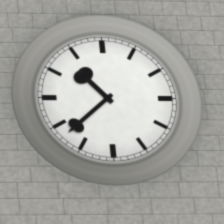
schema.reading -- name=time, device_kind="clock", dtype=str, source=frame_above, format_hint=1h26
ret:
10h38
